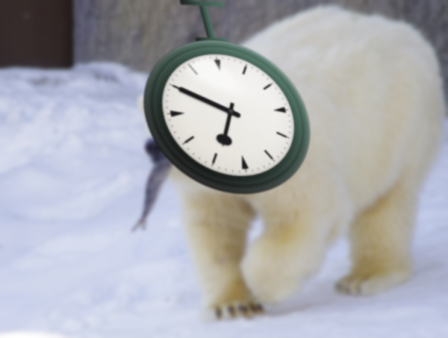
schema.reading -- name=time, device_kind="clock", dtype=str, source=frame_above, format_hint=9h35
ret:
6h50
